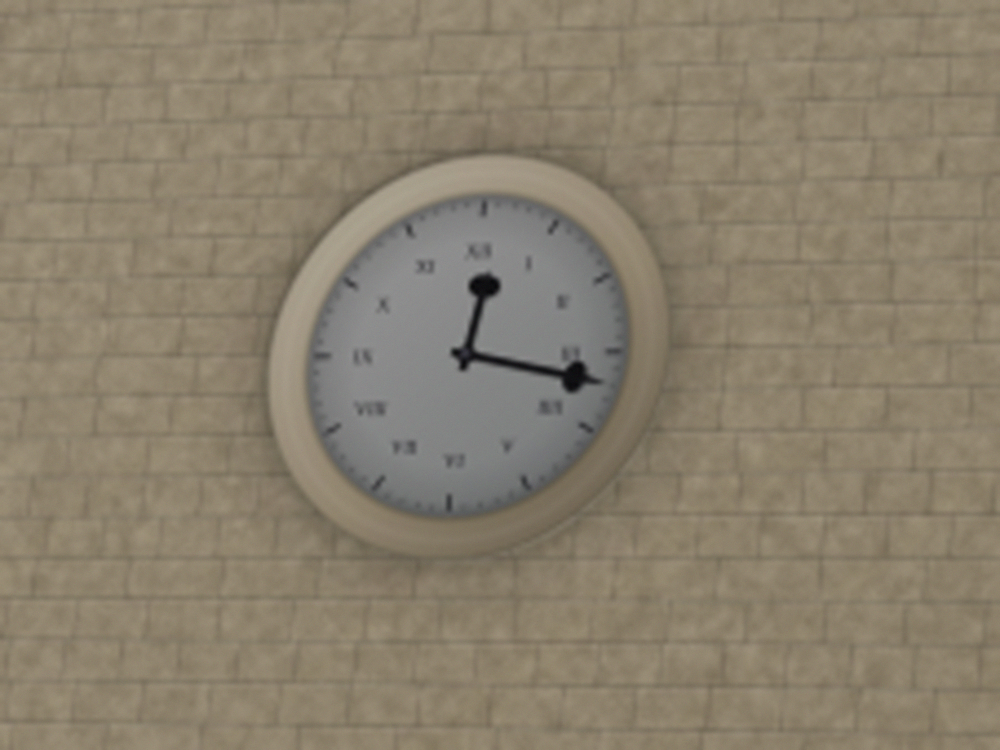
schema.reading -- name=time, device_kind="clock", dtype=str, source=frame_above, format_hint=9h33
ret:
12h17
